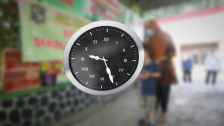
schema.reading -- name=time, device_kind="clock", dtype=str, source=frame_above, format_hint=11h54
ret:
9h26
